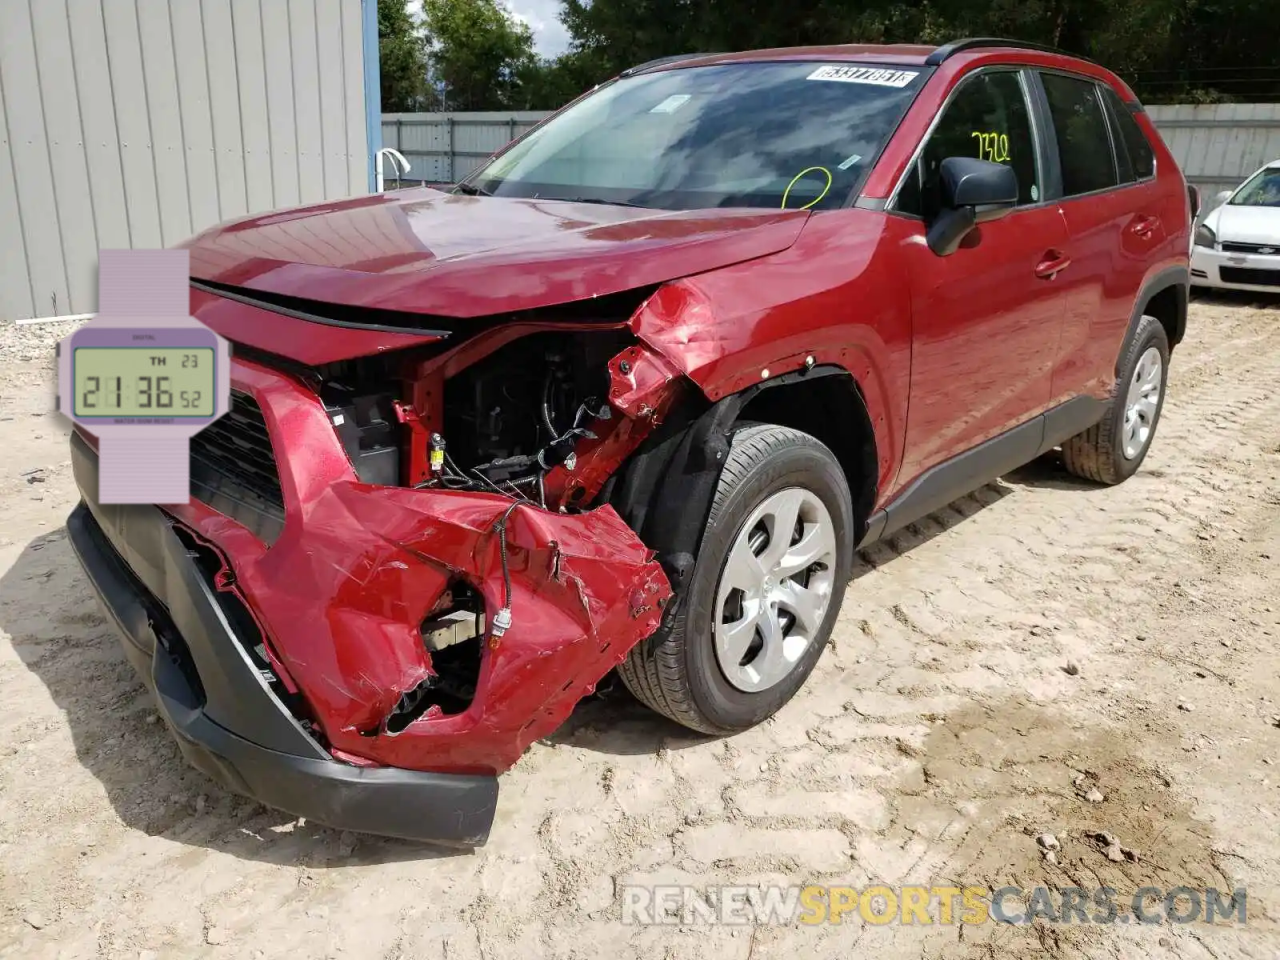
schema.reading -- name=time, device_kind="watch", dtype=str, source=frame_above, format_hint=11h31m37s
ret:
21h36m52s
